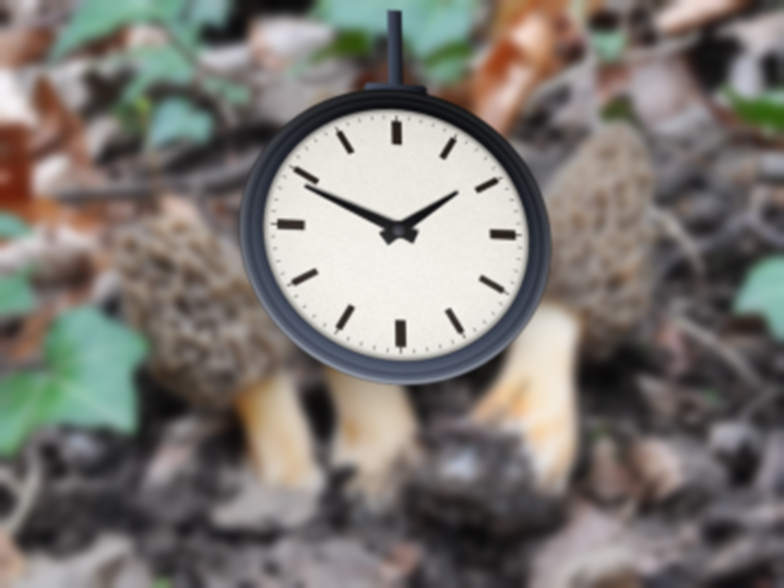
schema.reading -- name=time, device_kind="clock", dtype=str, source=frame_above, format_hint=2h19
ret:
1h49
